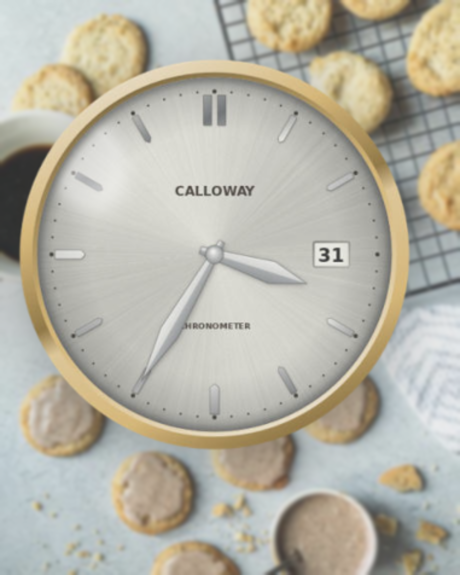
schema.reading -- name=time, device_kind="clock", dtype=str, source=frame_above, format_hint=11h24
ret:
3h35
